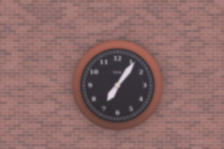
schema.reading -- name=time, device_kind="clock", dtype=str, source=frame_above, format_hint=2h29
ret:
7h06
